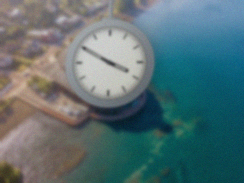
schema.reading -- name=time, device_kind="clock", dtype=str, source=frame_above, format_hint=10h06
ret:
3h50
